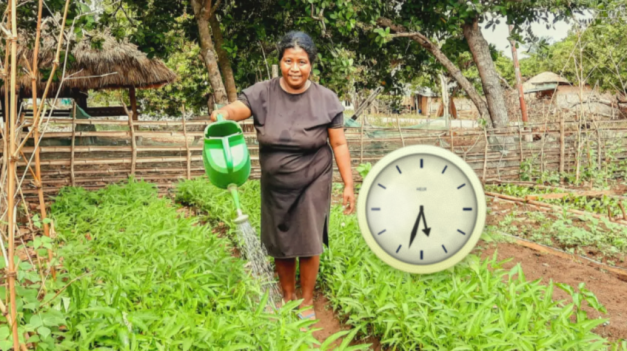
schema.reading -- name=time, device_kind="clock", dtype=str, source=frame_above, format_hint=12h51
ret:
5h33
